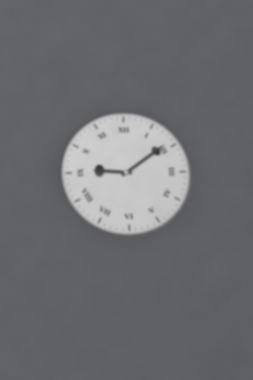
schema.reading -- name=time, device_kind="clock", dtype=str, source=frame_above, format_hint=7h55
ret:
9h09
